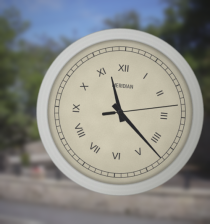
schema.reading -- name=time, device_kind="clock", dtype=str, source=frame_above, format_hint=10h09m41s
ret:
11h22m13s
